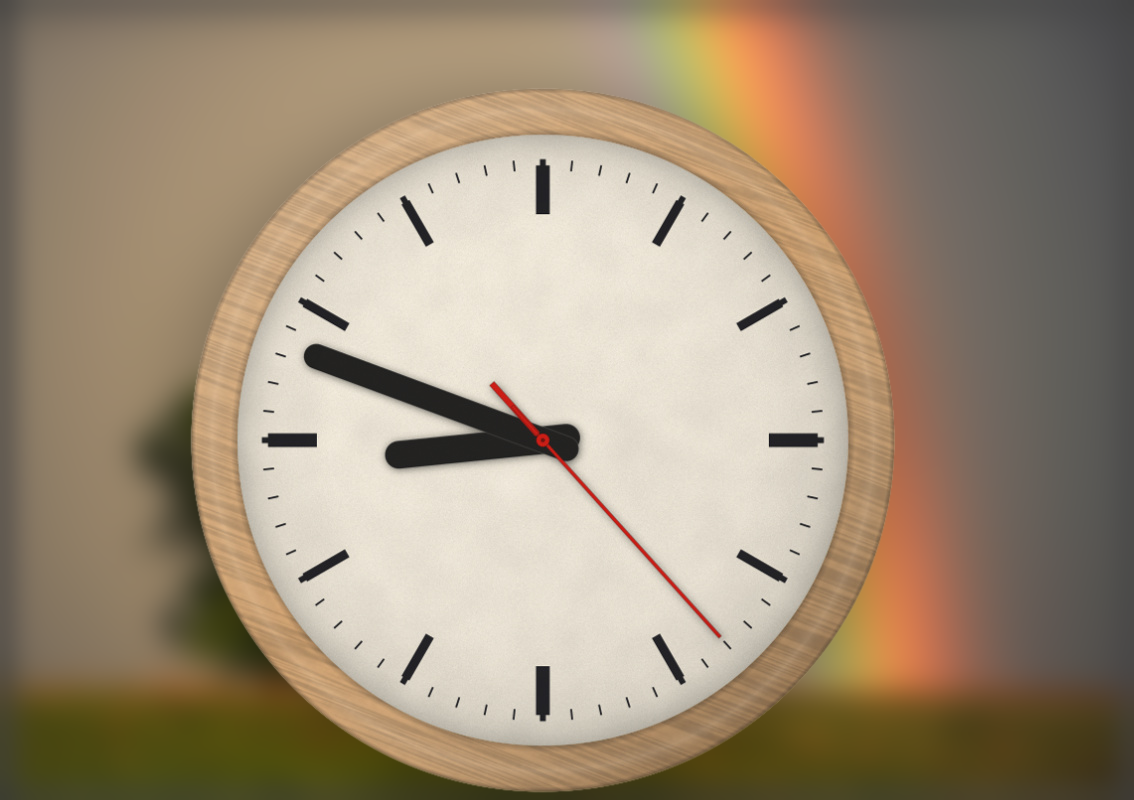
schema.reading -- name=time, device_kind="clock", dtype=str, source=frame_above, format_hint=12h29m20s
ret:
8h48m23s
